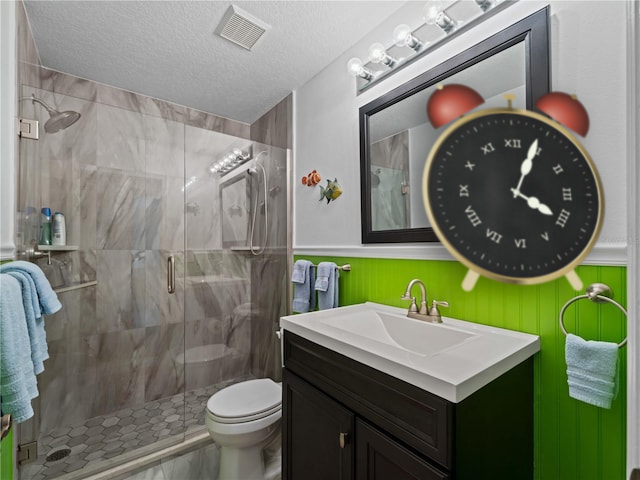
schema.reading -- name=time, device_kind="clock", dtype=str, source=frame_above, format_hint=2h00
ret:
4h04
